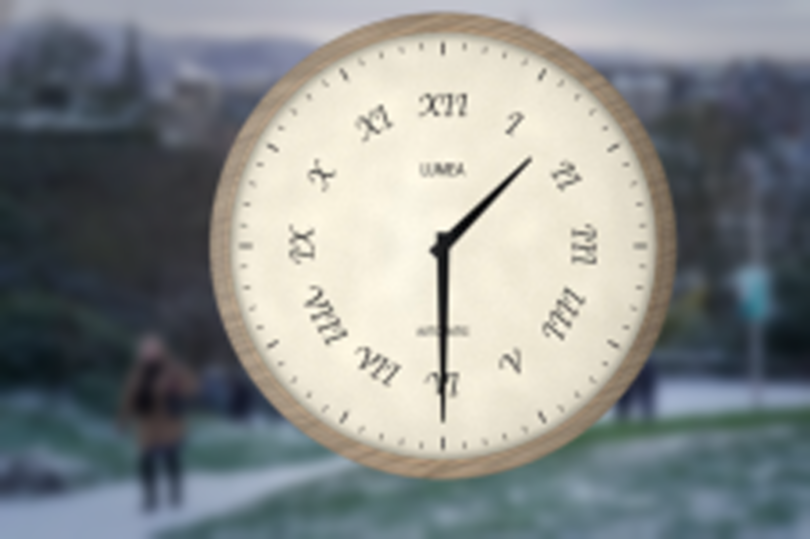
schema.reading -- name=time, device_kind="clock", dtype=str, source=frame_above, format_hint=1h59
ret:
1h30
